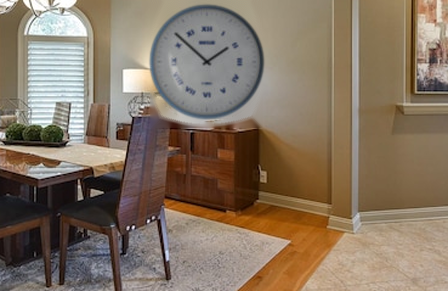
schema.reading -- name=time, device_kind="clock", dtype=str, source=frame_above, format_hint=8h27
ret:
1h52
